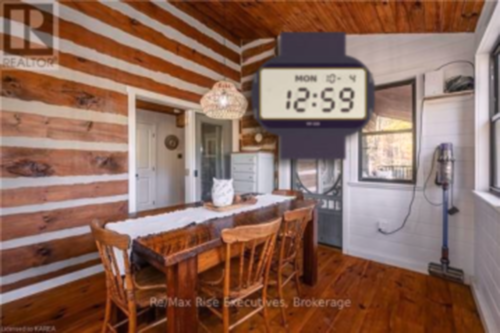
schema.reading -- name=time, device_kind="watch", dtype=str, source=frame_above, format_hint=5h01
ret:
12h59
